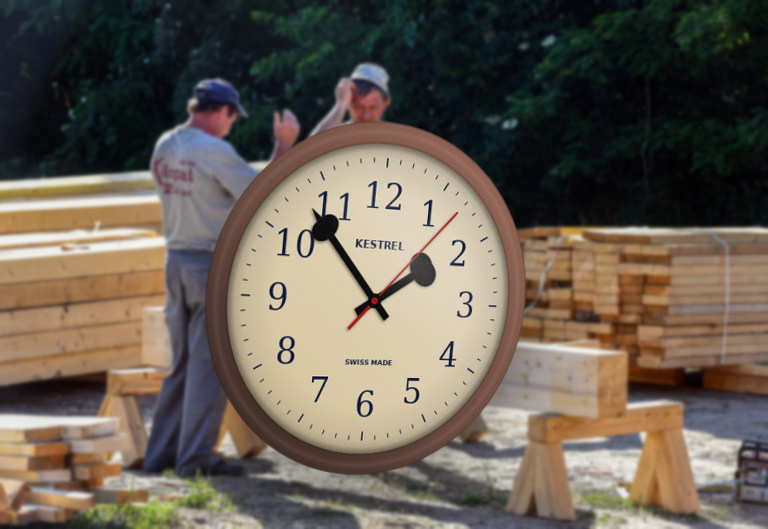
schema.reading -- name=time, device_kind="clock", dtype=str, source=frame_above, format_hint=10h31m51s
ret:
1h53m07s
